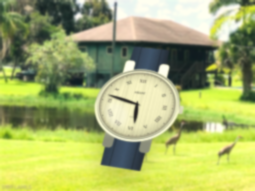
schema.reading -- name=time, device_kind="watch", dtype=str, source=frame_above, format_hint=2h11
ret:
5h47
